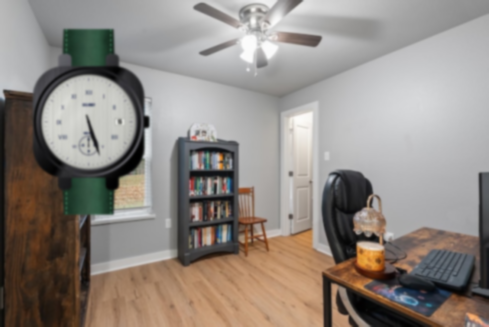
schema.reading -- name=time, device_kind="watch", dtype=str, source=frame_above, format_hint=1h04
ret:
5h27
